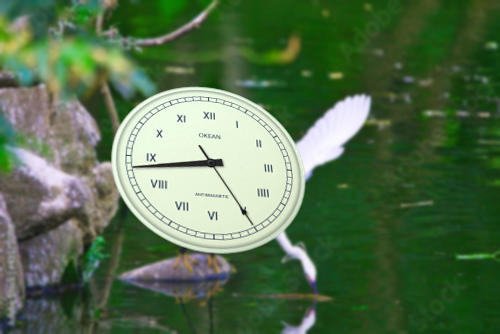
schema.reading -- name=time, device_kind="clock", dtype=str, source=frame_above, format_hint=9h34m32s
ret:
8h43m25s
